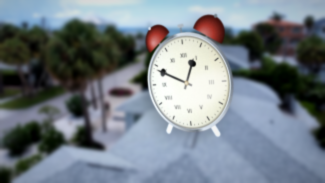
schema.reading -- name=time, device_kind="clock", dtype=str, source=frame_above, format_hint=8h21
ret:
12h49
